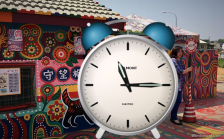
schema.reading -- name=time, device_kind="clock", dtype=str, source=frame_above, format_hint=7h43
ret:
11h15
